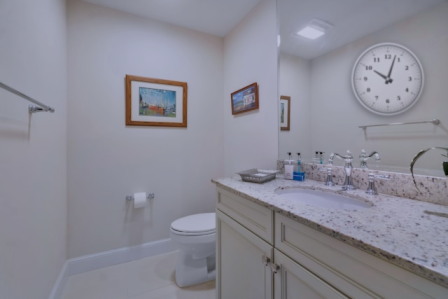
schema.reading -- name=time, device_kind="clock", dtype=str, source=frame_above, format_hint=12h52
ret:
10h03
